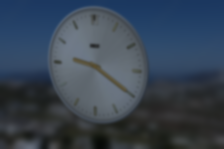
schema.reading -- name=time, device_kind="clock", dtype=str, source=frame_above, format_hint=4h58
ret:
9h20
